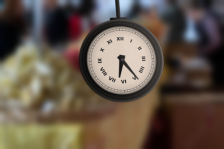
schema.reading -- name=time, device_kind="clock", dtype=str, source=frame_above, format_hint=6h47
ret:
6h24
